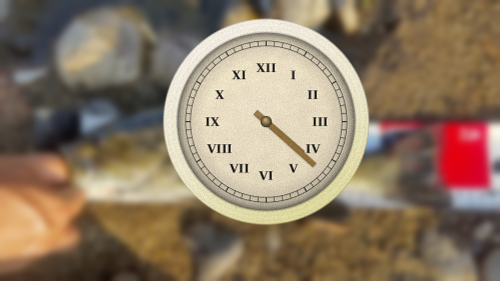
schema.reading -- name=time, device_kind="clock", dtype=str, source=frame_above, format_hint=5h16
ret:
4h22
